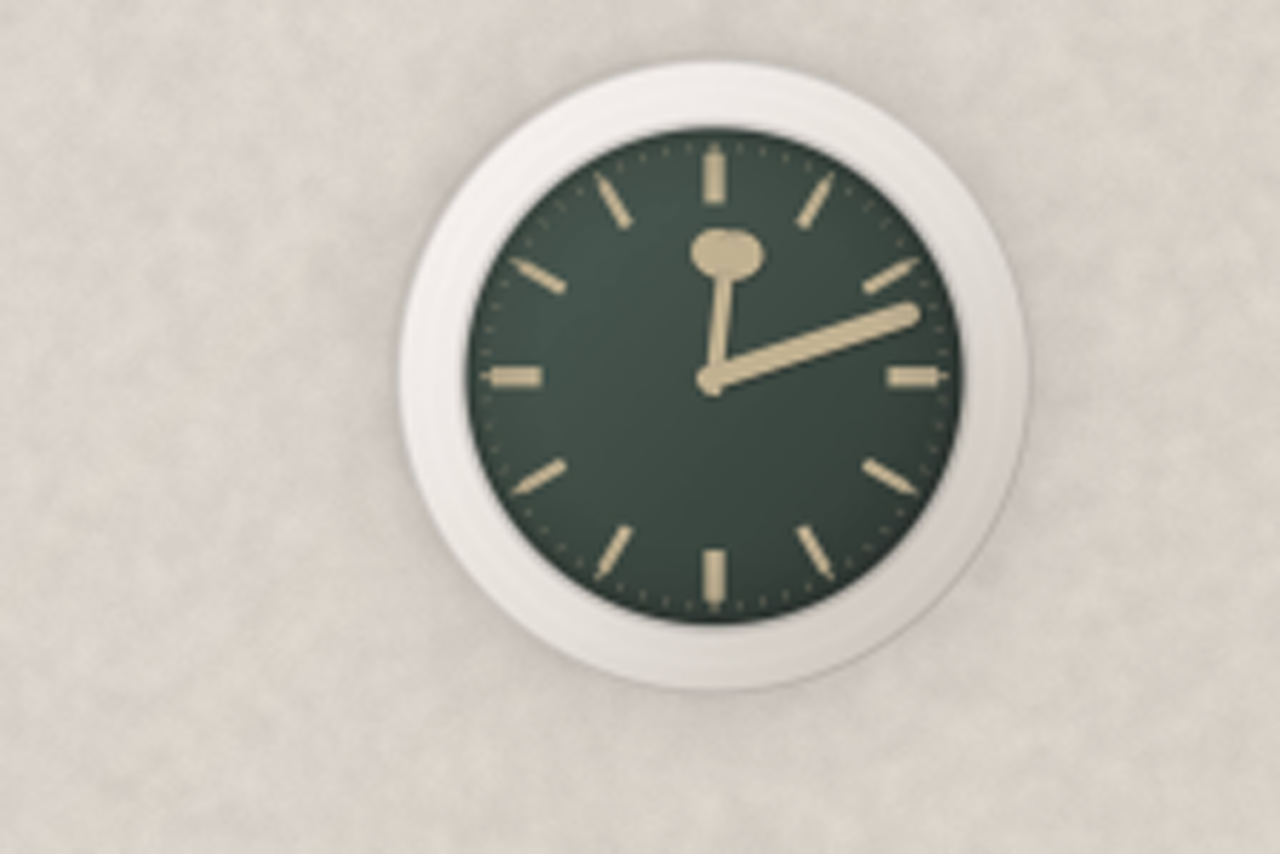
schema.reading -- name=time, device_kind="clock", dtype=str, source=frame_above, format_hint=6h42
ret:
12h12
